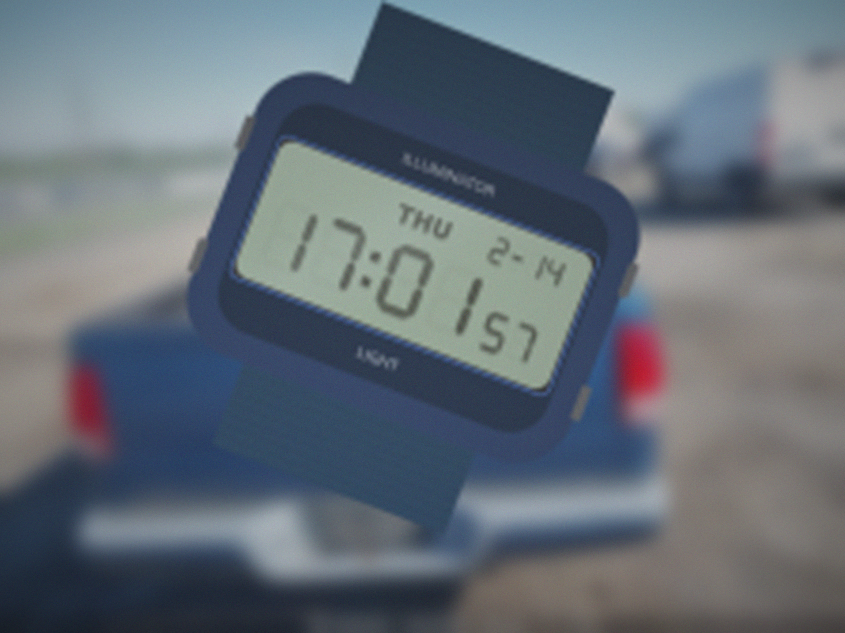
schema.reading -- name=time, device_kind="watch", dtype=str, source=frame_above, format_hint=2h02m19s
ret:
17h01m57s
